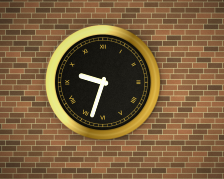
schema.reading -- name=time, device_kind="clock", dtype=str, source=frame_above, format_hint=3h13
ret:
9h33
